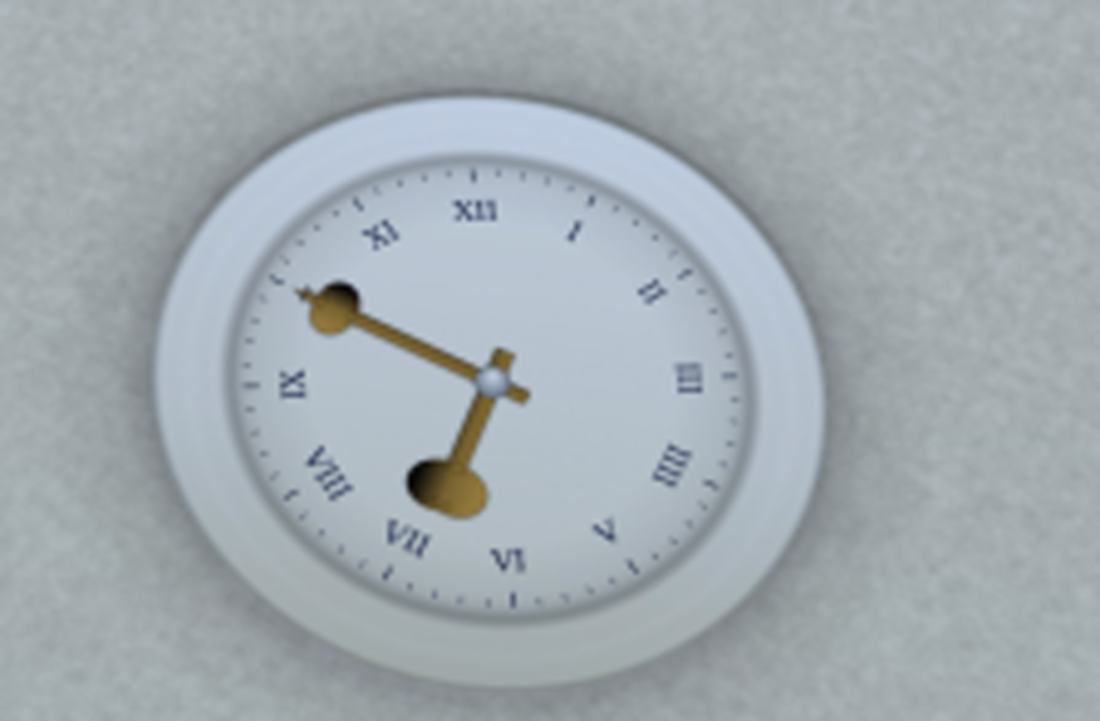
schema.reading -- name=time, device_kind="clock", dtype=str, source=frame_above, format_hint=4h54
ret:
6h50
